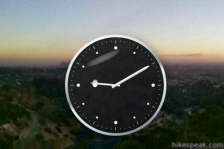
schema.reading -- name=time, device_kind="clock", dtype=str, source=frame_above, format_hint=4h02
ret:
9h10
